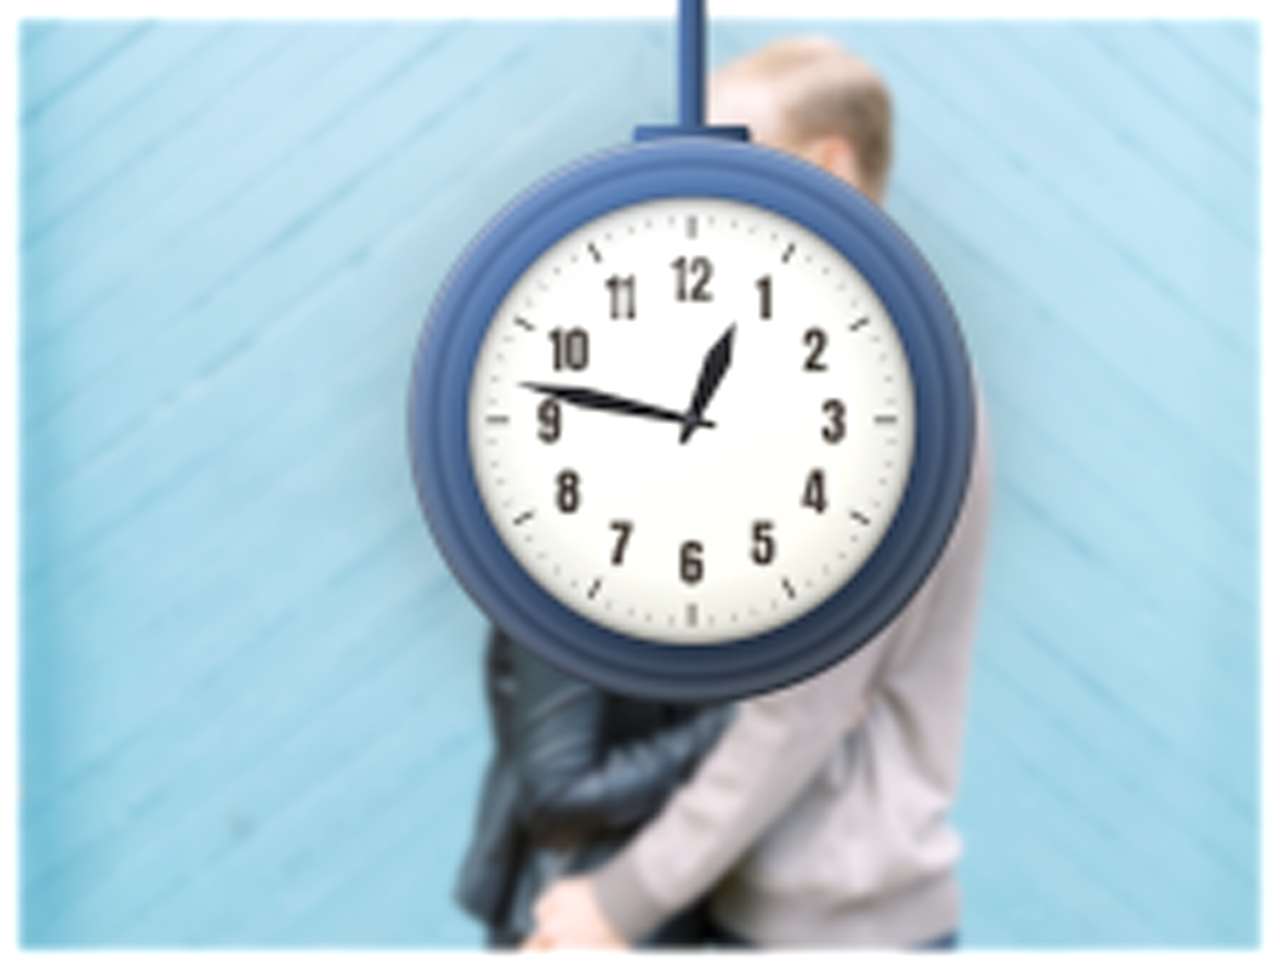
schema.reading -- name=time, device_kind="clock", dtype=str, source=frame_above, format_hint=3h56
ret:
12h47
